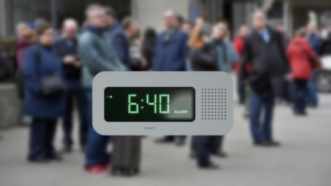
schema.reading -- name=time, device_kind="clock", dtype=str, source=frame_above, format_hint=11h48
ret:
6h40
